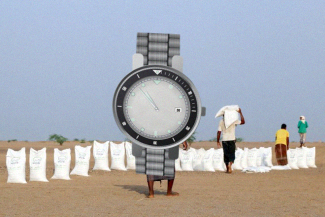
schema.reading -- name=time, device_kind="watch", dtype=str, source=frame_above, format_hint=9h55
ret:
10h53
